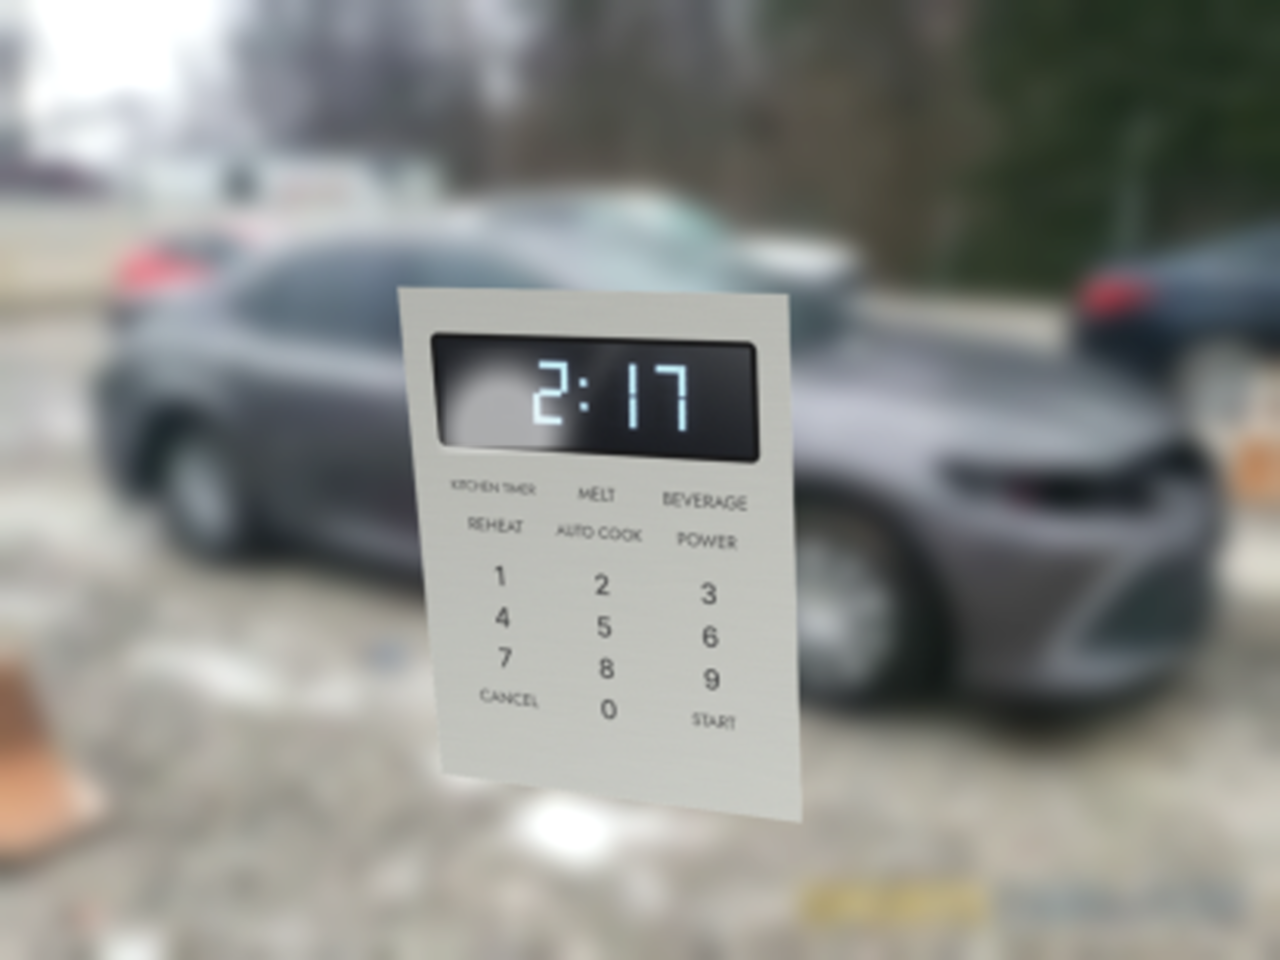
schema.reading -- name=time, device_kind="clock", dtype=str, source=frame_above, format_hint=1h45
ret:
2h17
